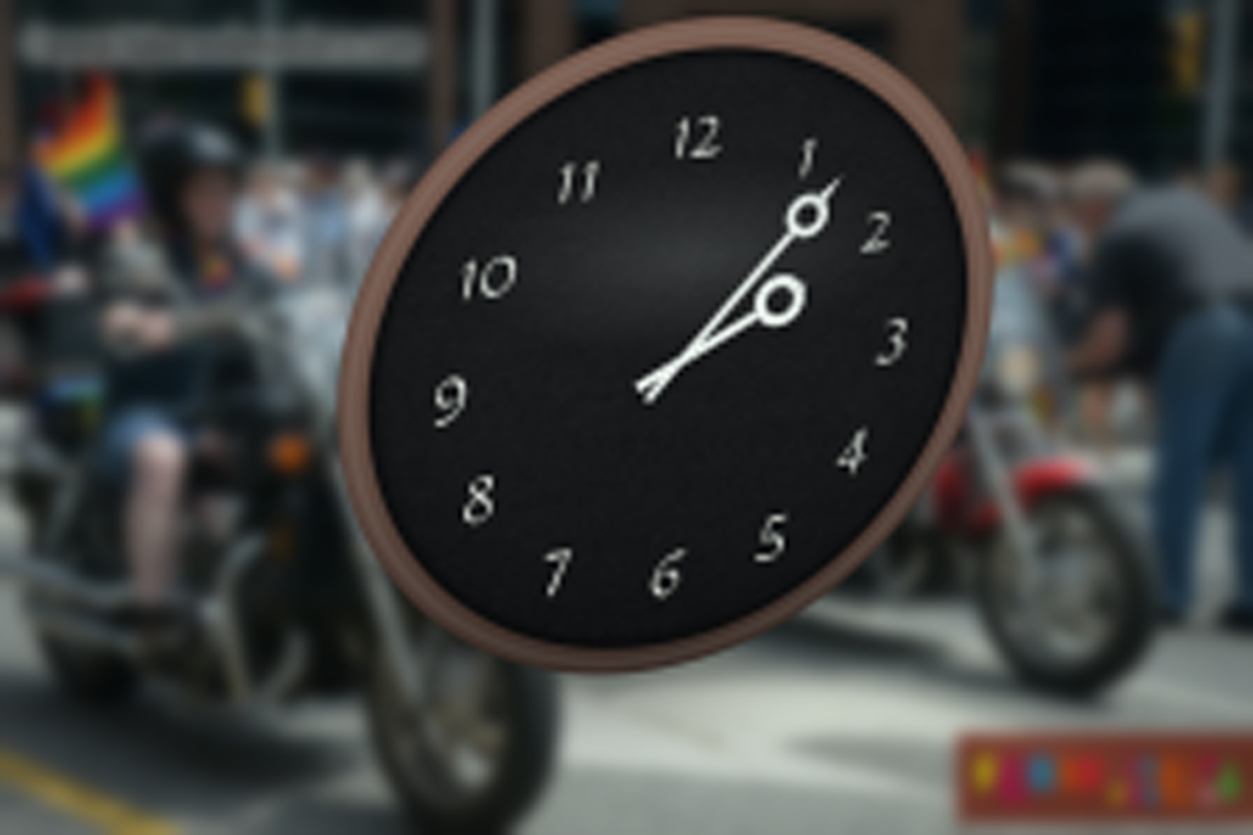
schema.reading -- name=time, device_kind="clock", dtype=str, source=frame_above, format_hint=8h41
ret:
2h07
